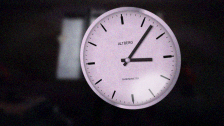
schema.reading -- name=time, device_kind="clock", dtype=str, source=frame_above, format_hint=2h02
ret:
3h07
